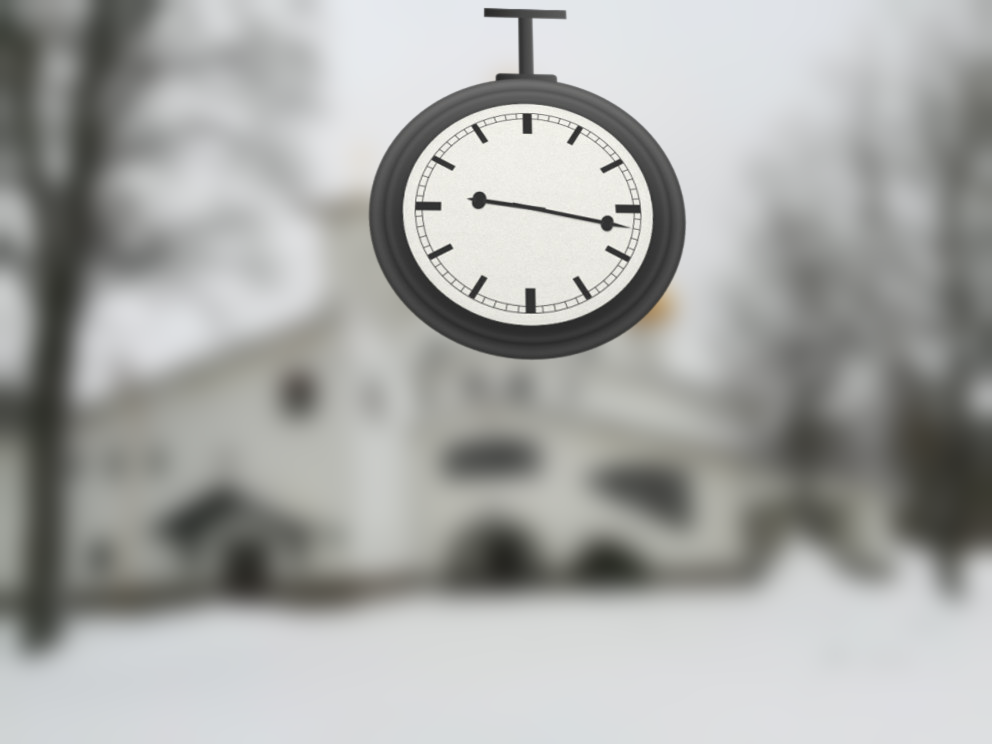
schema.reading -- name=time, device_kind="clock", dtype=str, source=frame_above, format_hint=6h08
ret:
9h17
